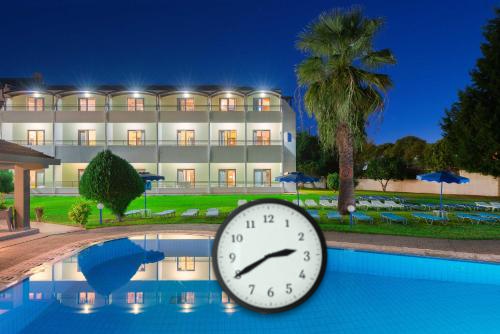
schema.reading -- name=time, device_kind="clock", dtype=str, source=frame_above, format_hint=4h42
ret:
2h40
